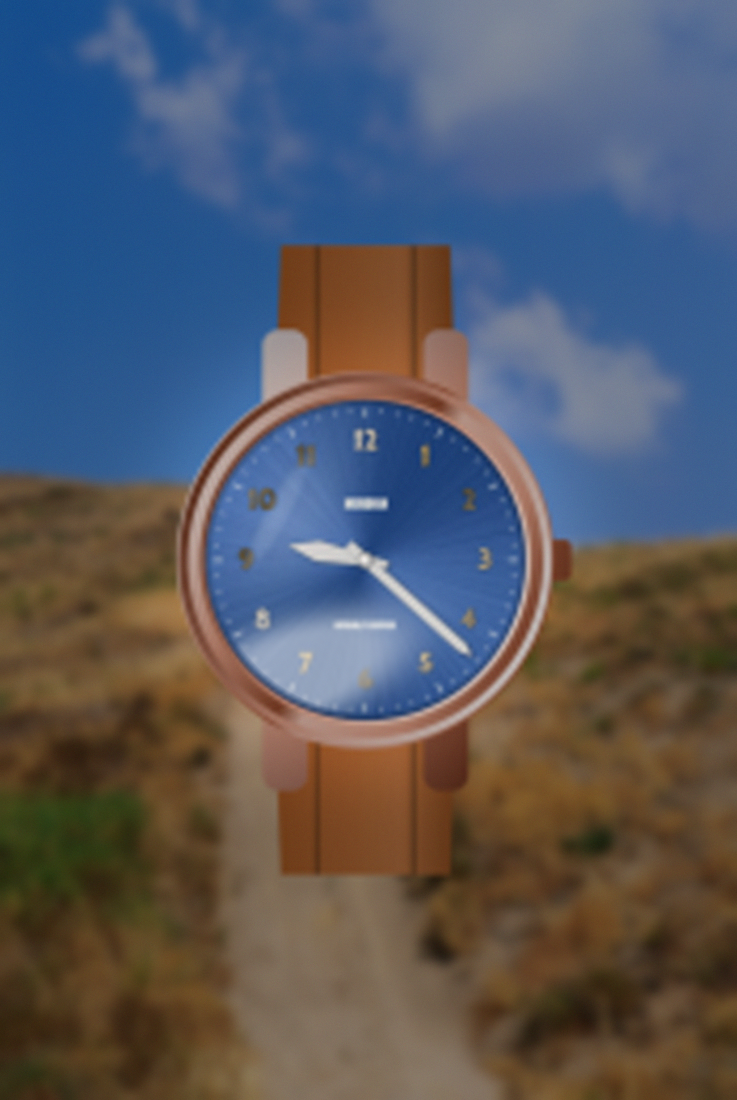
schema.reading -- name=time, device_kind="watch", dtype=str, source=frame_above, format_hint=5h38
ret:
9h22
